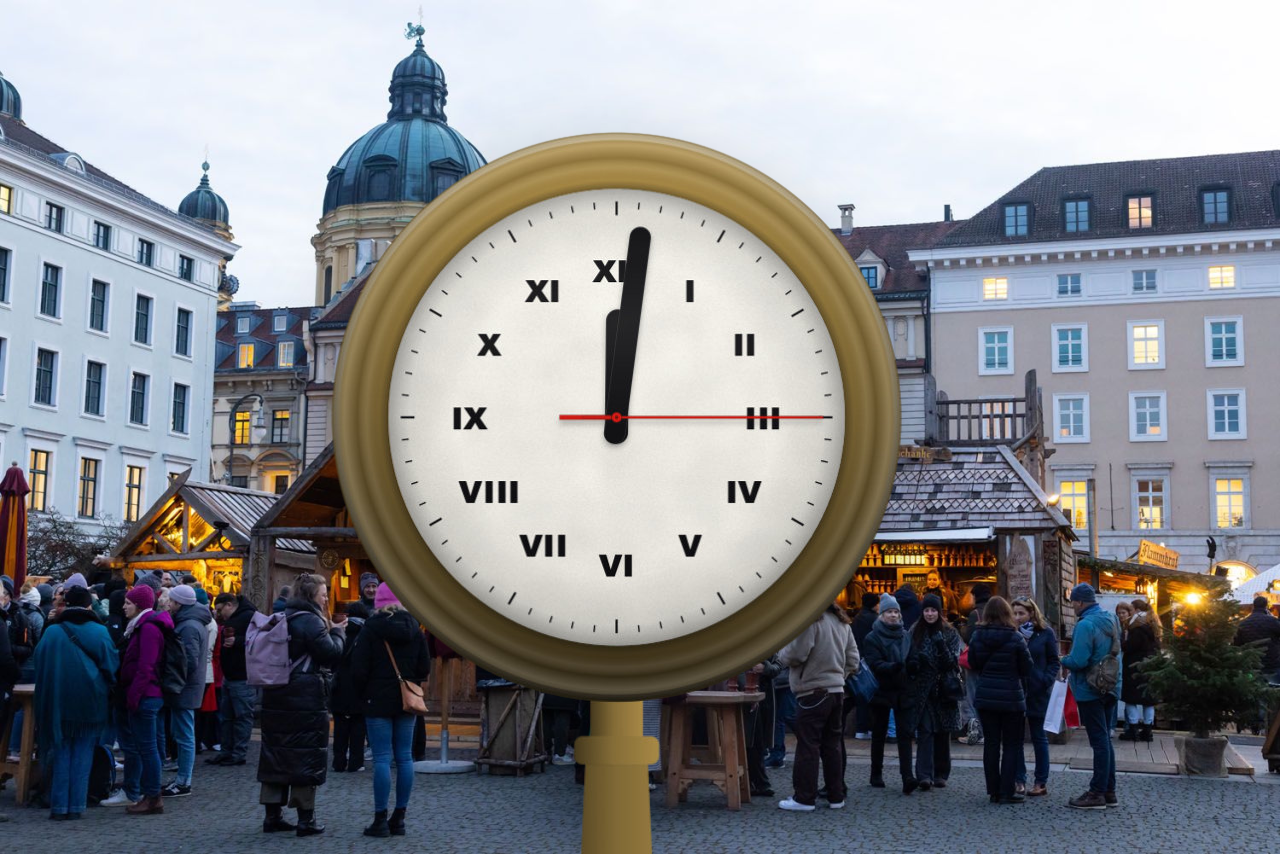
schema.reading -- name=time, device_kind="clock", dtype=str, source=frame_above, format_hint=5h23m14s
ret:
12h01m15s
